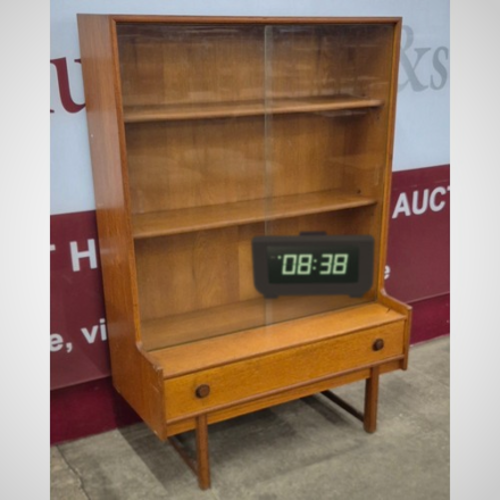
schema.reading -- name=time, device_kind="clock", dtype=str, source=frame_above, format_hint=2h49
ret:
8h38
